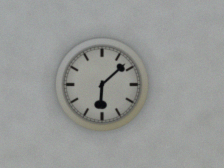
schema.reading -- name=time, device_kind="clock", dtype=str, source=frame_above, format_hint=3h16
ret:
6h08
